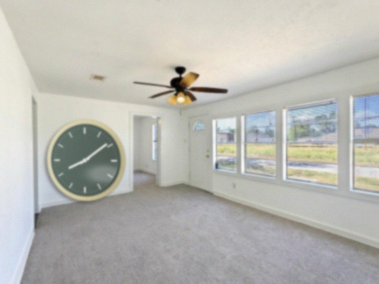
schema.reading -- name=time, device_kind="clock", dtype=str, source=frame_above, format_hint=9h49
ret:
8h09
